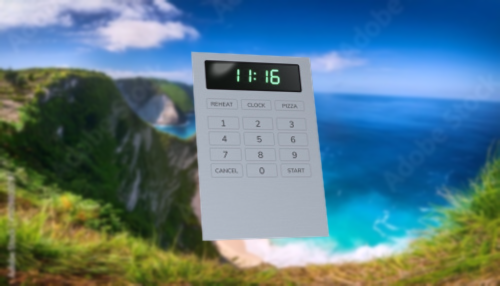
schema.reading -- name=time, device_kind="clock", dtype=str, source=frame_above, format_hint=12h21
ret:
11h16
